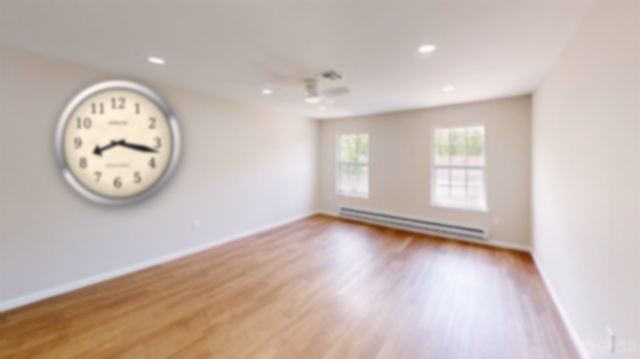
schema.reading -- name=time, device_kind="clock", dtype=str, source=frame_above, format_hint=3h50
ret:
8h17
